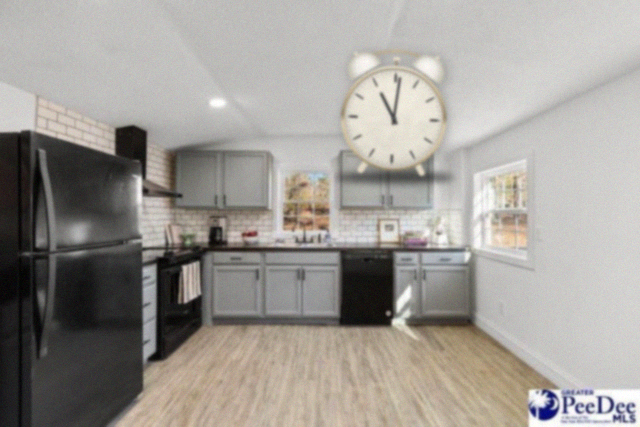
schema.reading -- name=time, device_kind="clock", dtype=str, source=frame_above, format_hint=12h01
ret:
11h01
